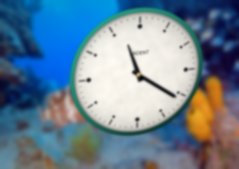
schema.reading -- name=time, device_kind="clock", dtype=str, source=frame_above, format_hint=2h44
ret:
11h21
